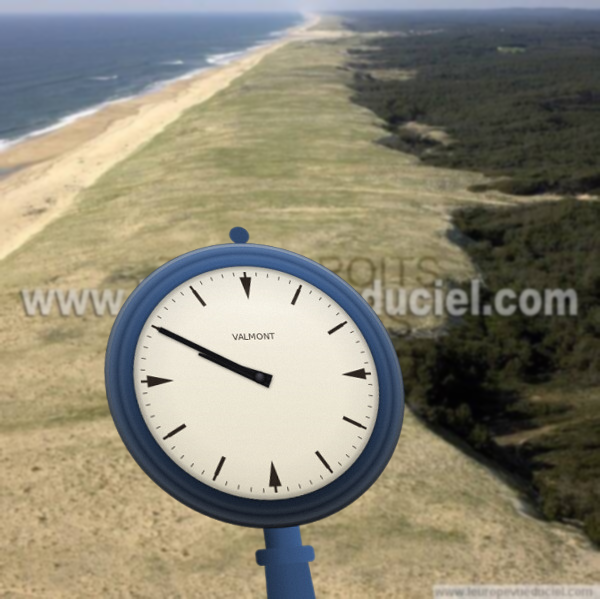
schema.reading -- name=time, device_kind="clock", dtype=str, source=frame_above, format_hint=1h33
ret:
9h50
